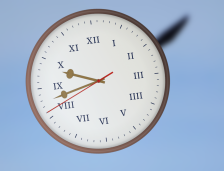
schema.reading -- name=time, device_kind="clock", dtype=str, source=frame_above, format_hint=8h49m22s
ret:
9h42m41s
